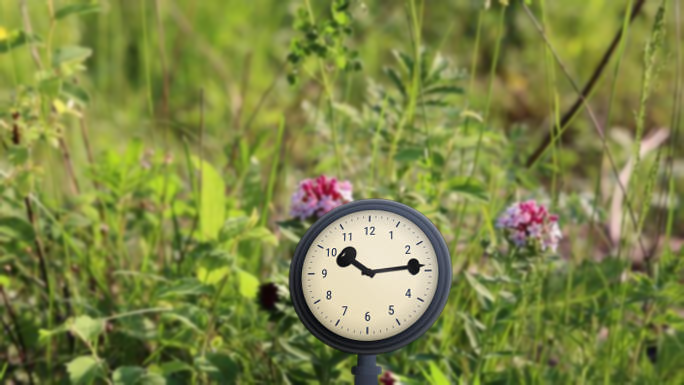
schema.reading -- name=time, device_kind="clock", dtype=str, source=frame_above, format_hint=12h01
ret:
10h14
